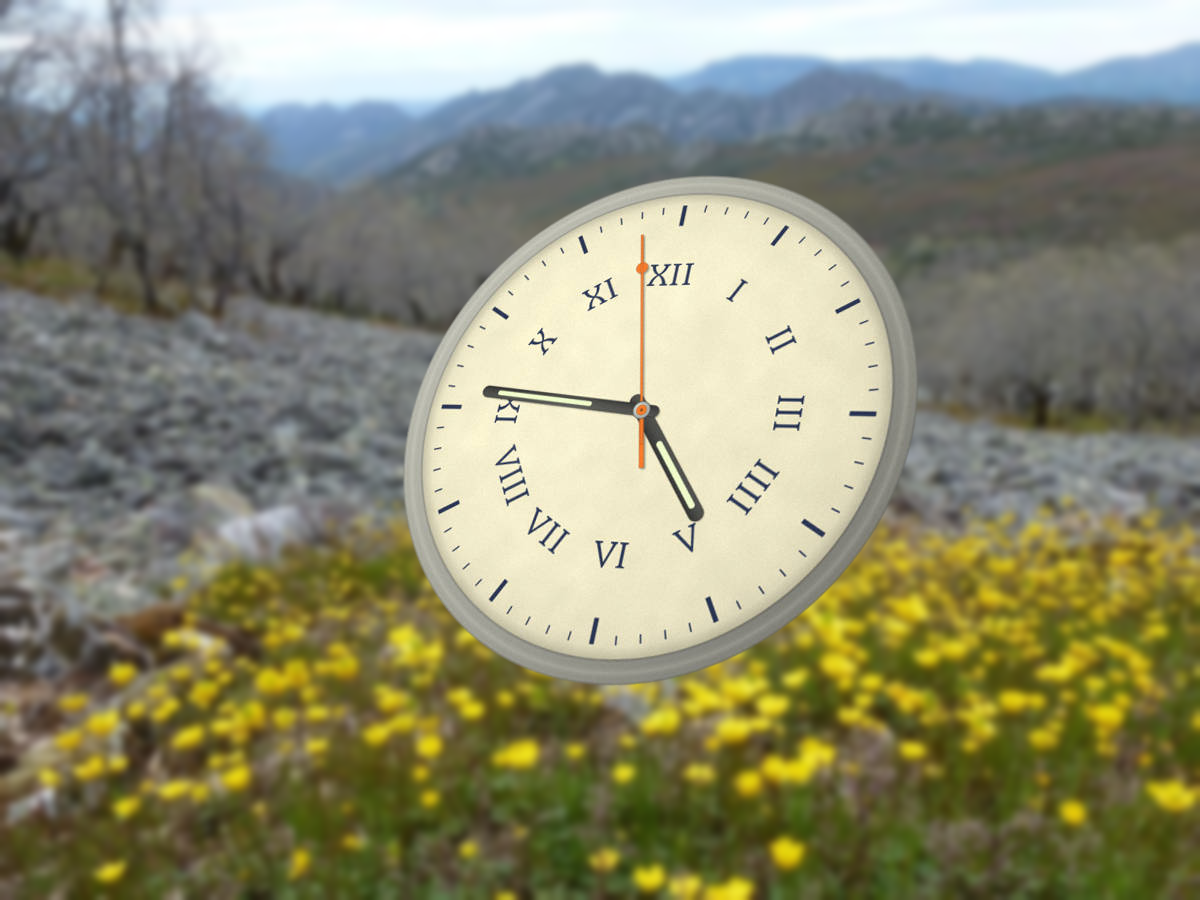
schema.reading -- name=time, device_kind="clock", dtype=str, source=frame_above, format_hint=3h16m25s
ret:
4h45m58s
